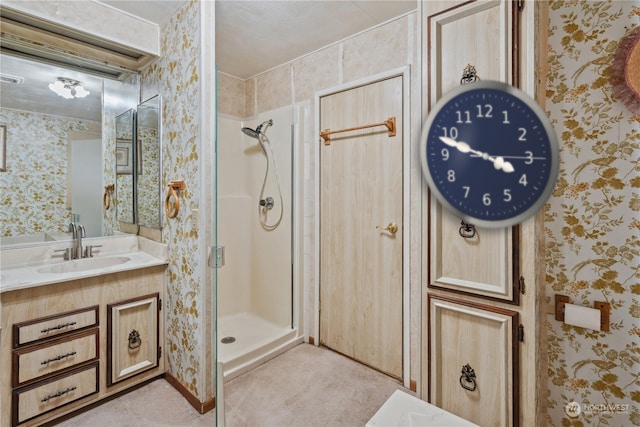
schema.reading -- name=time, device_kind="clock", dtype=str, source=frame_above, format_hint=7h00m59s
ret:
3h48m15s
